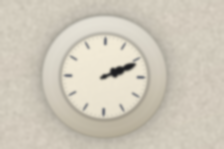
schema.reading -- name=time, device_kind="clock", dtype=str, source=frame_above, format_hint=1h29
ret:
2h11
